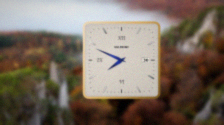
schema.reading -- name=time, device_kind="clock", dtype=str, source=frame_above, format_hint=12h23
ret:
7h49
